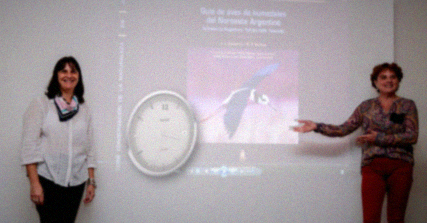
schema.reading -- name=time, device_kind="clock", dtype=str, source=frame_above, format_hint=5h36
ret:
3h33
